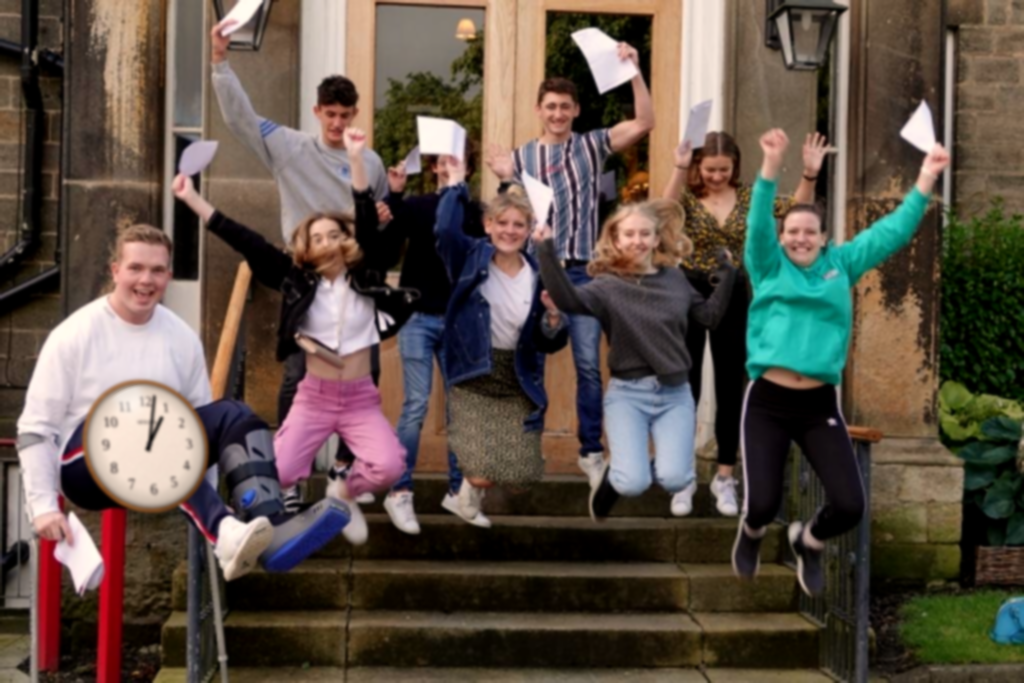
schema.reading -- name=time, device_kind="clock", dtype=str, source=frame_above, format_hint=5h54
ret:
1h02
